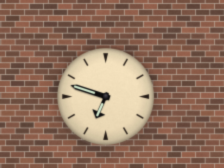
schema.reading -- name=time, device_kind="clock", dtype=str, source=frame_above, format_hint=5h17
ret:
6h48
